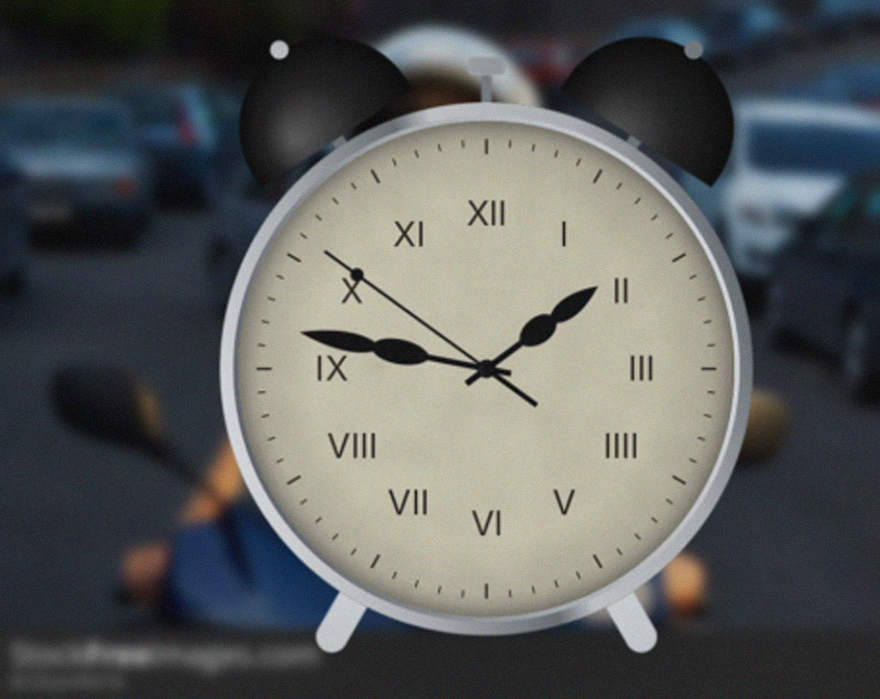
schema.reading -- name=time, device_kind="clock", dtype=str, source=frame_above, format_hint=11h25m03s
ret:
1h46m51s
